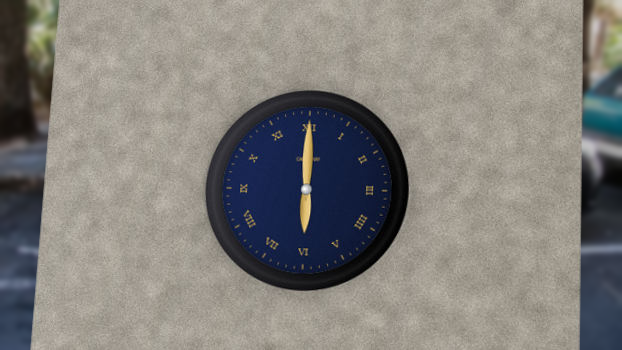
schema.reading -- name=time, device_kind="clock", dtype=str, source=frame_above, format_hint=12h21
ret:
6h00
